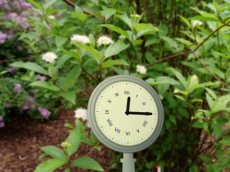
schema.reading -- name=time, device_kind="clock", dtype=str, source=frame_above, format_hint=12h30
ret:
12h15
